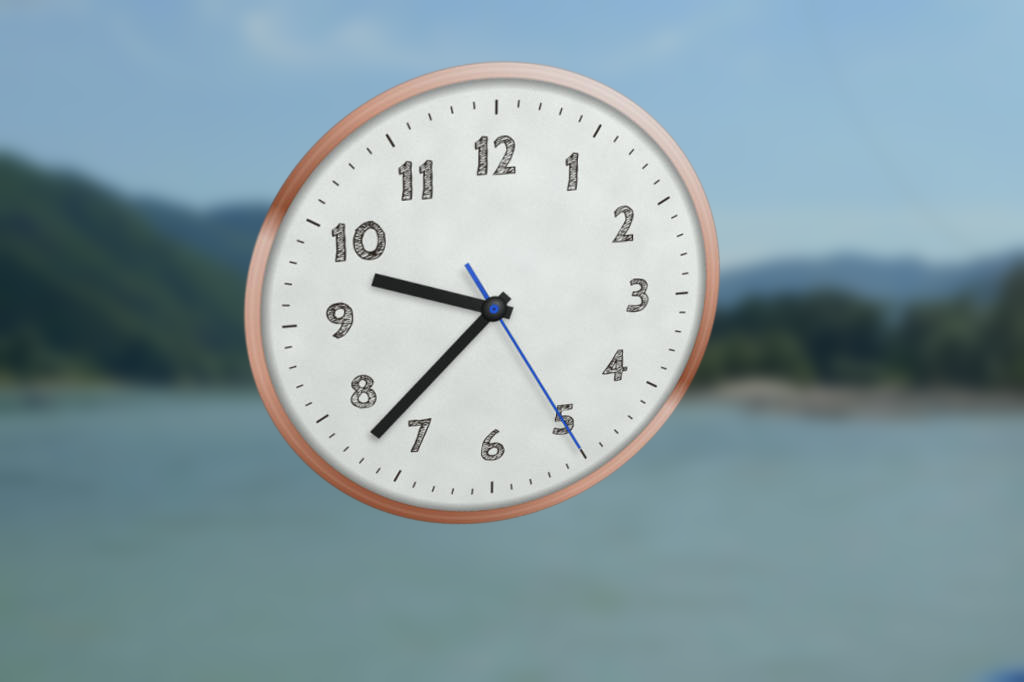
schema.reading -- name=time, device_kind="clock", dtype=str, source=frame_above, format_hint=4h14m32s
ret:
9h37m25s
